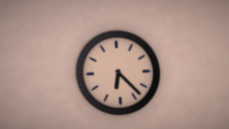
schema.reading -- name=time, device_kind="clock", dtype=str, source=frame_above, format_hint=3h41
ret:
6h23
